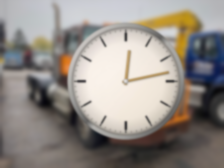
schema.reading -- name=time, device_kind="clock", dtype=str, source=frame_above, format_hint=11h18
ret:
12h13
